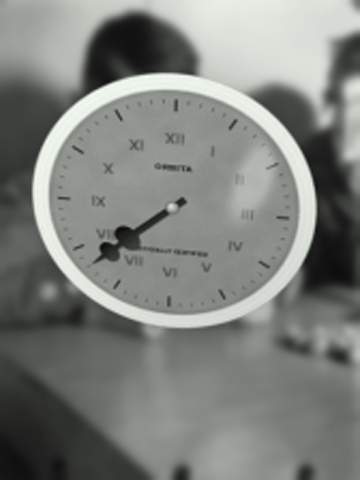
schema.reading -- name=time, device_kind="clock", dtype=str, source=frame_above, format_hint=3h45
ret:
7h38
